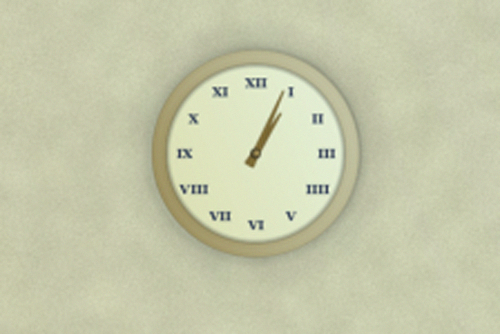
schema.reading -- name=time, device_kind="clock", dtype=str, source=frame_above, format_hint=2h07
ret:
1h04
